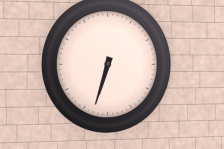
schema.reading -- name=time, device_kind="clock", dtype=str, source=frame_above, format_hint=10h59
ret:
6h33
